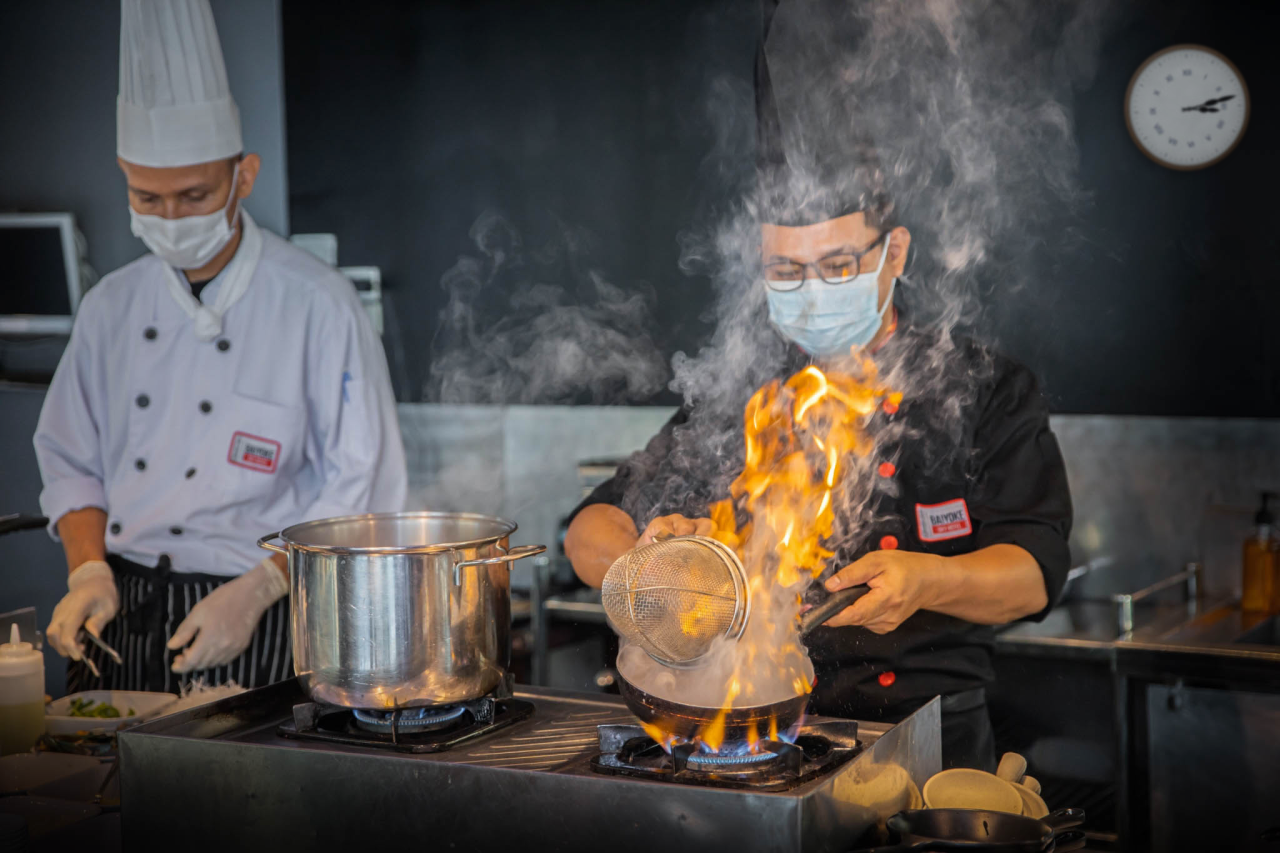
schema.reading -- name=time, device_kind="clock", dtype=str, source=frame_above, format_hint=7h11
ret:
3h13
